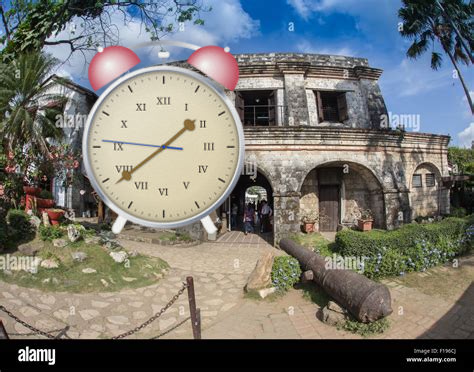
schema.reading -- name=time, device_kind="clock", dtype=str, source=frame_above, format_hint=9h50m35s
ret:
1h38m46s
